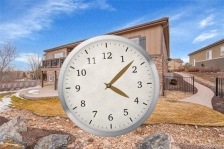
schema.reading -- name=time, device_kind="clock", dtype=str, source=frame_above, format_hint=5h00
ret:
4h08
